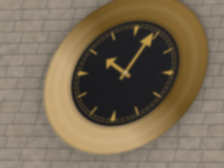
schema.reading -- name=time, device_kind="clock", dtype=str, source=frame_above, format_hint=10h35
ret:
10h04
